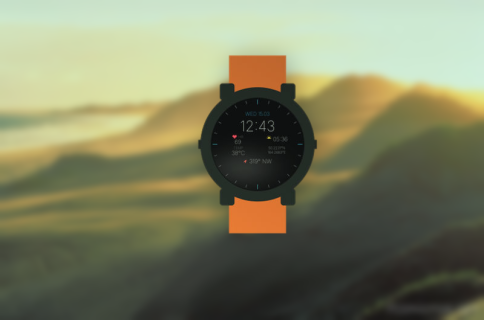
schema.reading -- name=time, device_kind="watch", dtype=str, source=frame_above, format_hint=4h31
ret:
12h43
